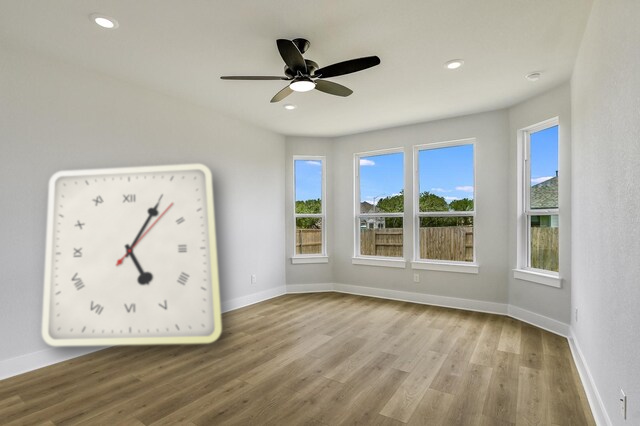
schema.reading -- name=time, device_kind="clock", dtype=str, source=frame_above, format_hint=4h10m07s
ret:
5h05m07s
